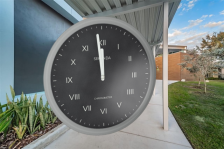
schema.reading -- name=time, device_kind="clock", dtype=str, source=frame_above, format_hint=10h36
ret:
11h59
